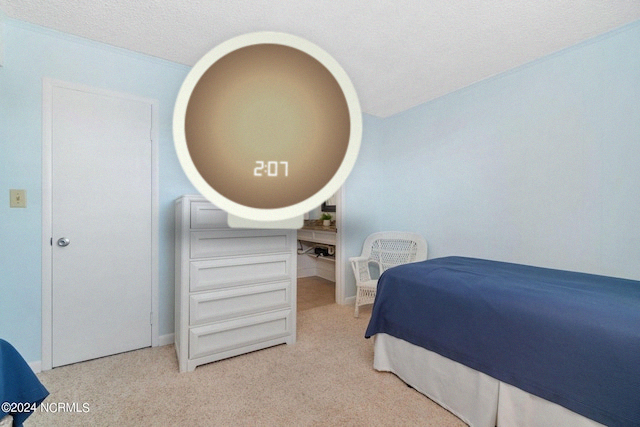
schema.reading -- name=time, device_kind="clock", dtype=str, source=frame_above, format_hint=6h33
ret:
2h07
